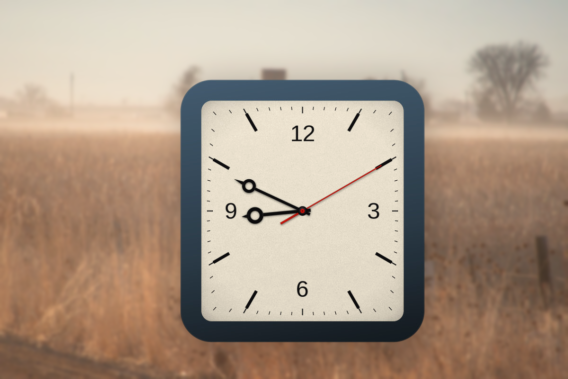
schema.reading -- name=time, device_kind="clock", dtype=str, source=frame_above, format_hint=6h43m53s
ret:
8h49m10s
